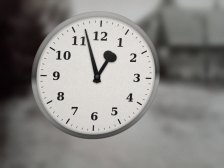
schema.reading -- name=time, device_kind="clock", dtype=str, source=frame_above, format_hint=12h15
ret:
12h57
